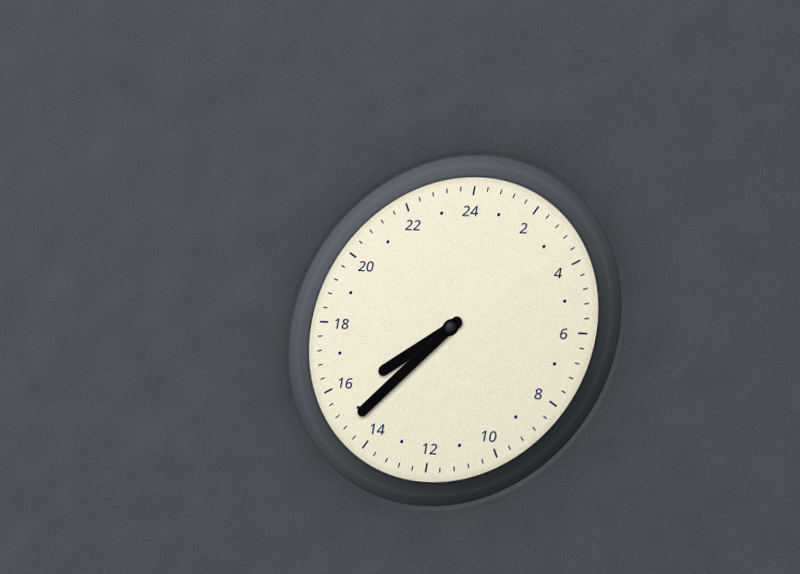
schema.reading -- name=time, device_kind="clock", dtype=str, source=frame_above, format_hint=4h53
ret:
15h37
